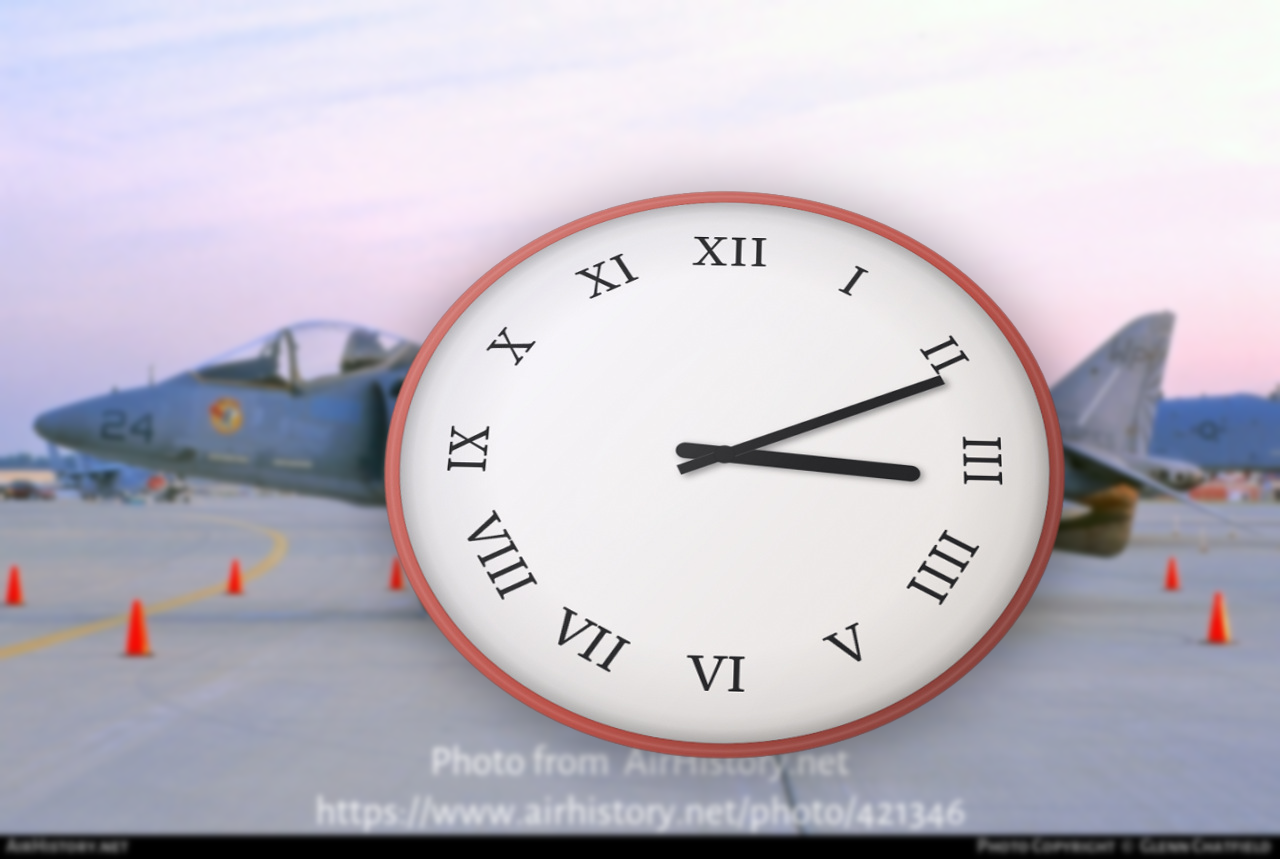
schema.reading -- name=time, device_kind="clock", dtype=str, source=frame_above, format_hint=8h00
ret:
3h11
